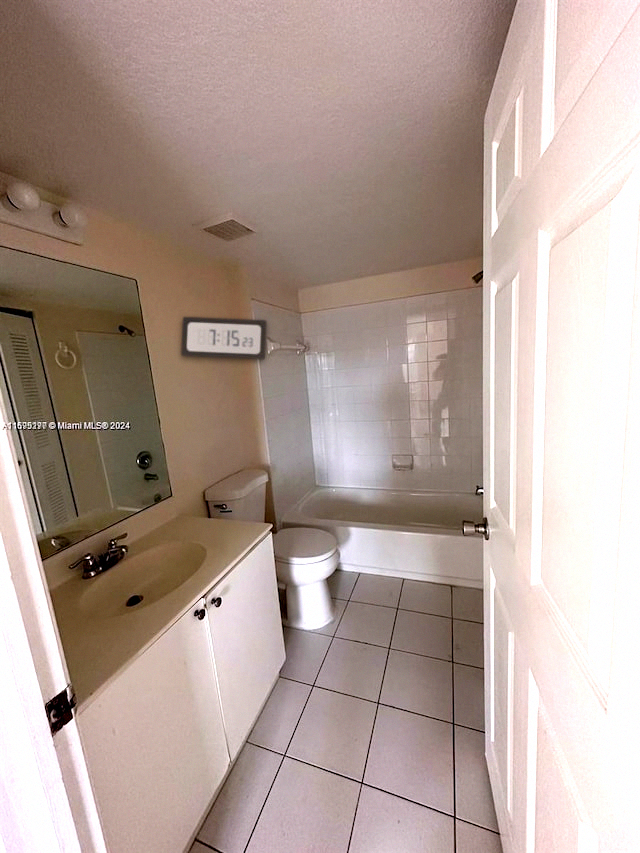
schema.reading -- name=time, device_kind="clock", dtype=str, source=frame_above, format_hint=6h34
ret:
7h15
